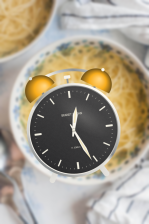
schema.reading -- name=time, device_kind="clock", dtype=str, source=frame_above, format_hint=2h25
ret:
12h26
